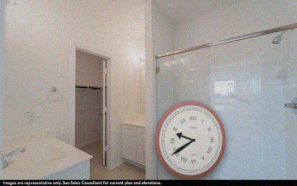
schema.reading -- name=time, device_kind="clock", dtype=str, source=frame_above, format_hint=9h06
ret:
9h40
